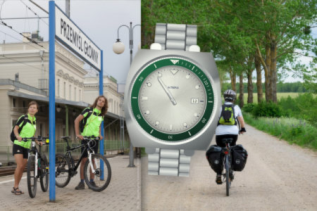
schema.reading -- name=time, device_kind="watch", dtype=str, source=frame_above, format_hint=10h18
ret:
10h54
